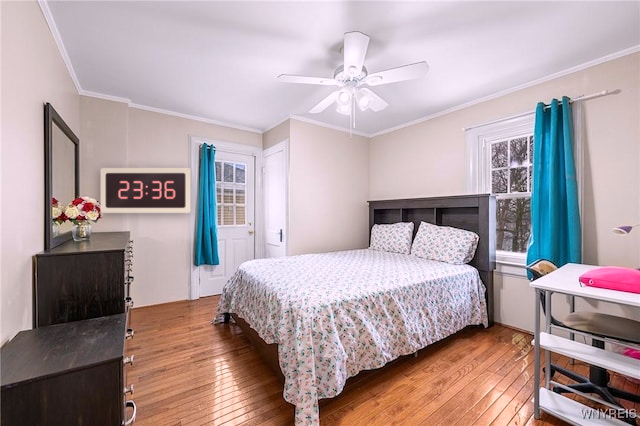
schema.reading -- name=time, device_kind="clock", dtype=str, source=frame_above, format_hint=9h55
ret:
23h36
